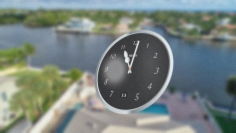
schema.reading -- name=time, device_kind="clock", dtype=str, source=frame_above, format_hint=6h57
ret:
11h01
